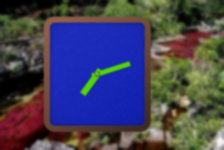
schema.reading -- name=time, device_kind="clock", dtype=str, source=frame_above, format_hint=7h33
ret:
7h12
